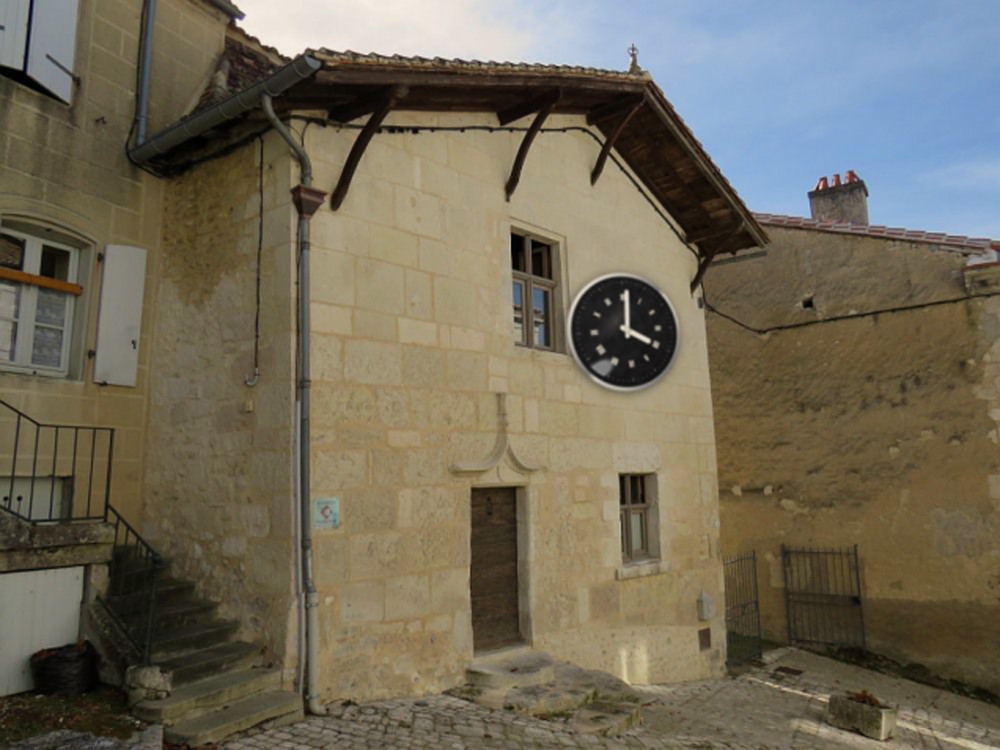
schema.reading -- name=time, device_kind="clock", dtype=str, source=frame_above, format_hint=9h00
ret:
4h01
